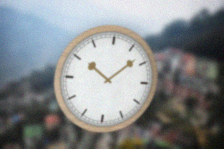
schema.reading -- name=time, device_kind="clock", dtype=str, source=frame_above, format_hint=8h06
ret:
10h08
